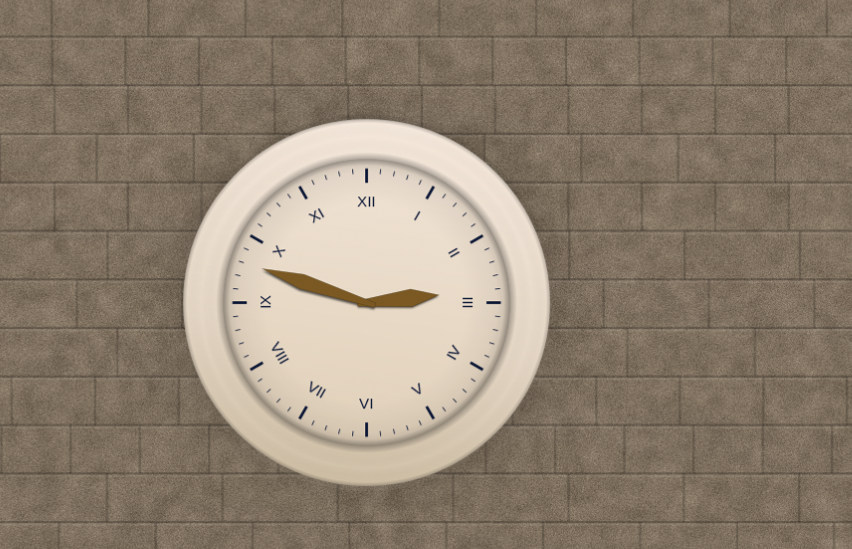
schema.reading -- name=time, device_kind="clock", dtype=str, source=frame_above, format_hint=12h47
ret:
2h48
